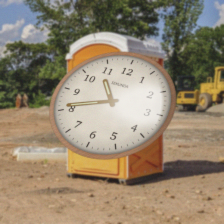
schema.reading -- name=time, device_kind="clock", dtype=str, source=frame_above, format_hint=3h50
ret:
10h41
